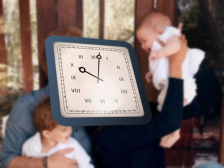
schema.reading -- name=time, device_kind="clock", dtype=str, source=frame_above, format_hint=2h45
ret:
10h02
